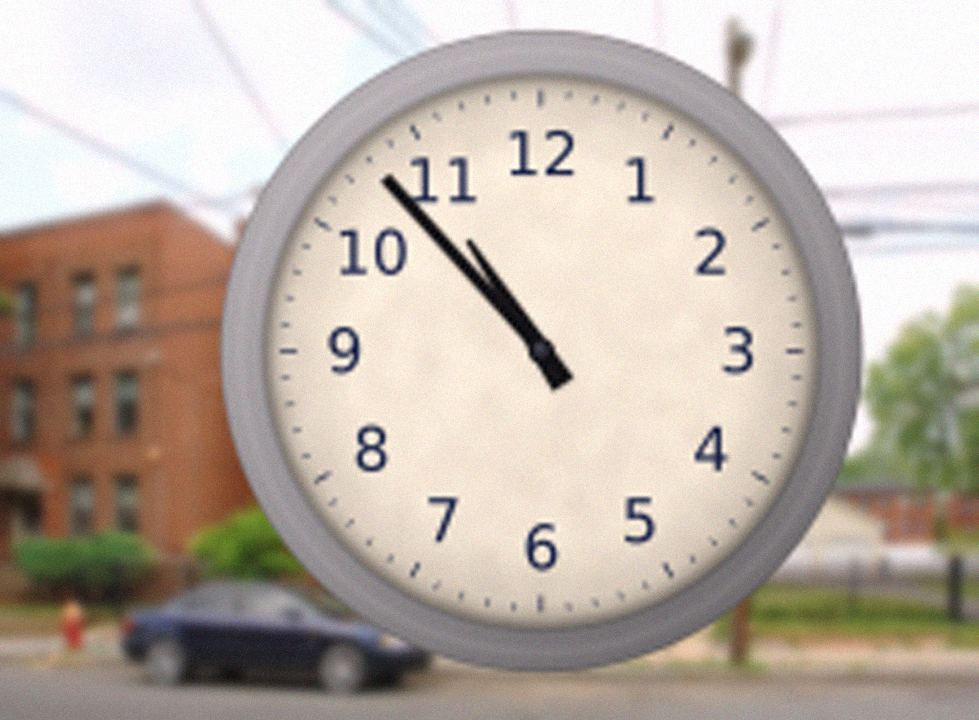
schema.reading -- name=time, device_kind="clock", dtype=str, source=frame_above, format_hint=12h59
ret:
10h53
